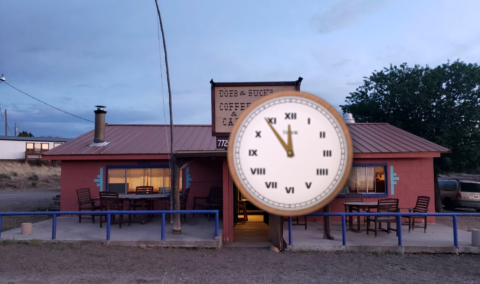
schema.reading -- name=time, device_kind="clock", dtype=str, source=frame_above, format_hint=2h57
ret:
11h54
